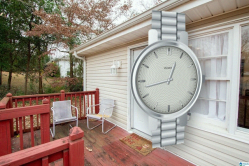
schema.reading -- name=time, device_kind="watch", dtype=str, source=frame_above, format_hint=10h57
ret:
12h43
